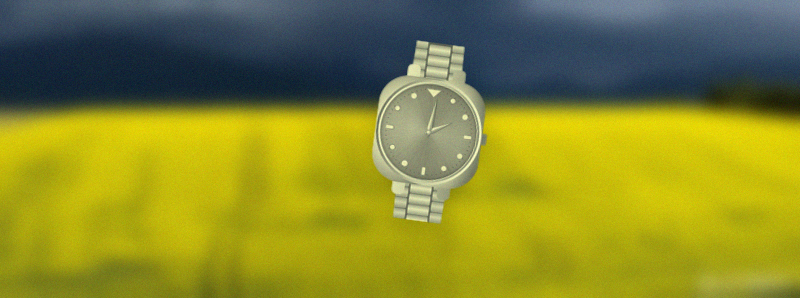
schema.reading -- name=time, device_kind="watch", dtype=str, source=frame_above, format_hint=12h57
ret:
2h01
